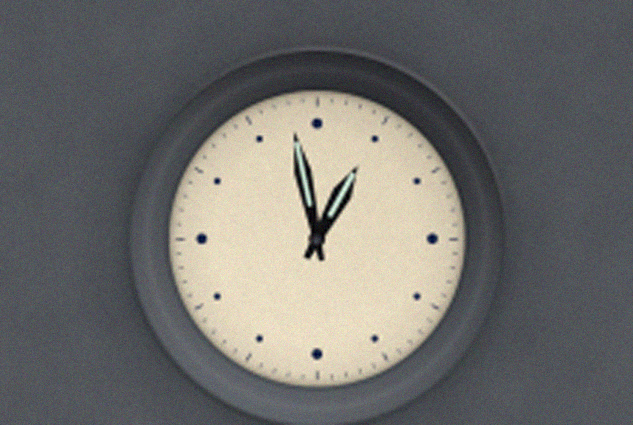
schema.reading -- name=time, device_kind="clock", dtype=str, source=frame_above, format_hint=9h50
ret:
12h58
